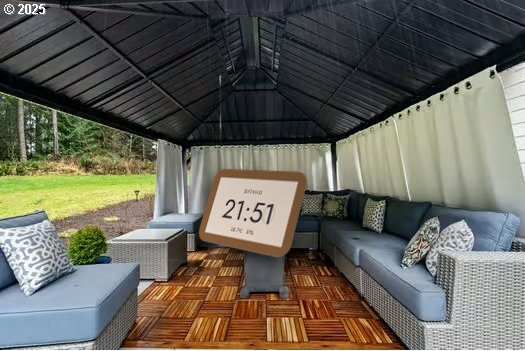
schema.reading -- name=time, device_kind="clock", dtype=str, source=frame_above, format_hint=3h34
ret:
21h51
